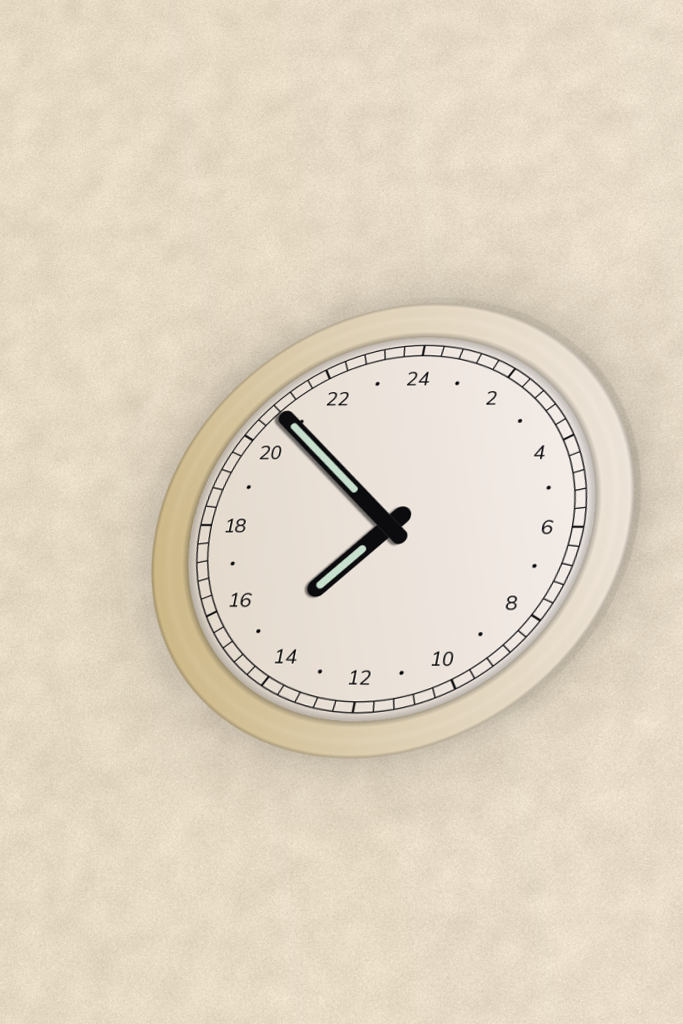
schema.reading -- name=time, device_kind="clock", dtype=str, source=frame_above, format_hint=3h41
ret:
14h52
